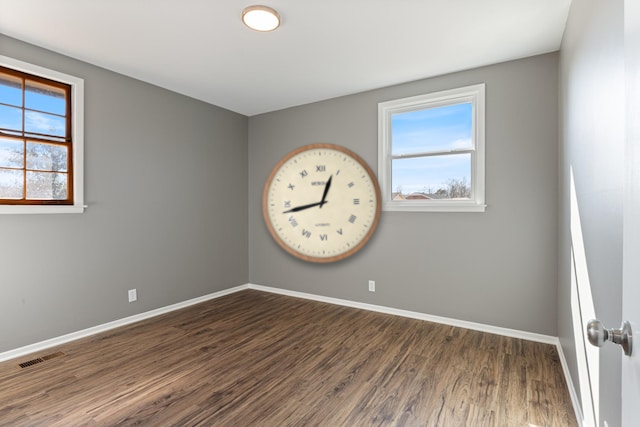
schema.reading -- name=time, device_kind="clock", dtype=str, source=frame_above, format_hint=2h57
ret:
12h43
